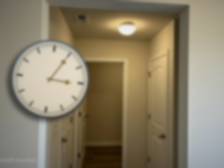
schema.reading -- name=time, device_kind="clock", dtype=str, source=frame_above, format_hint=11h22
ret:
3h05
